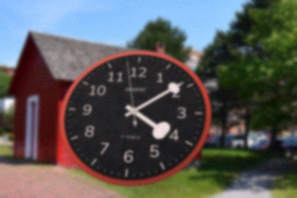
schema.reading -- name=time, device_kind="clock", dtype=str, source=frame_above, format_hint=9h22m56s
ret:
4h08m58s
